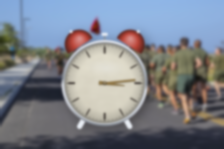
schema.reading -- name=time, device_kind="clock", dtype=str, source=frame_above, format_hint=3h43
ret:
3h14
